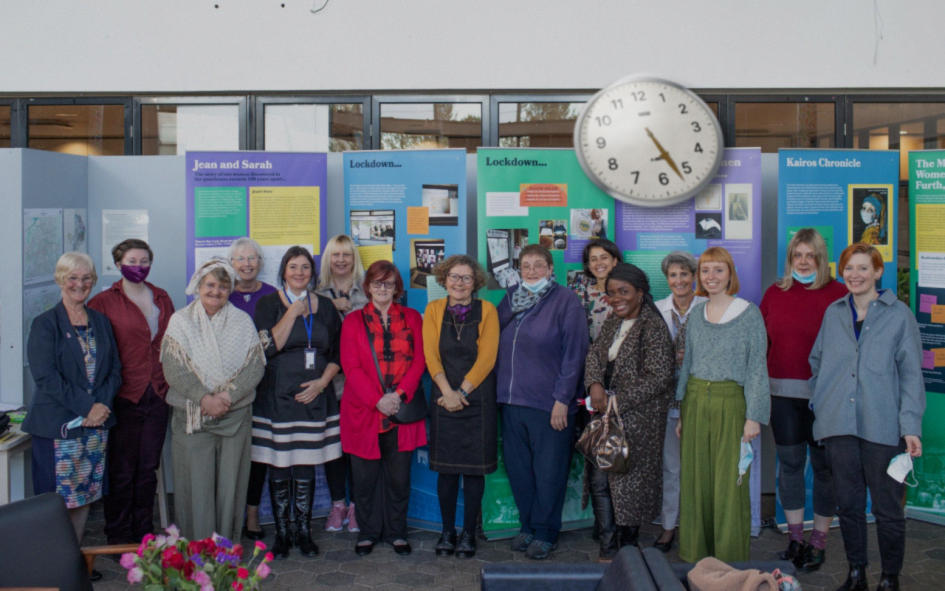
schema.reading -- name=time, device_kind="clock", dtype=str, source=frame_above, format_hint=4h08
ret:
5h27
